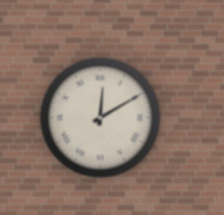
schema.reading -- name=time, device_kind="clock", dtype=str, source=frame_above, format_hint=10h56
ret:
12h10
